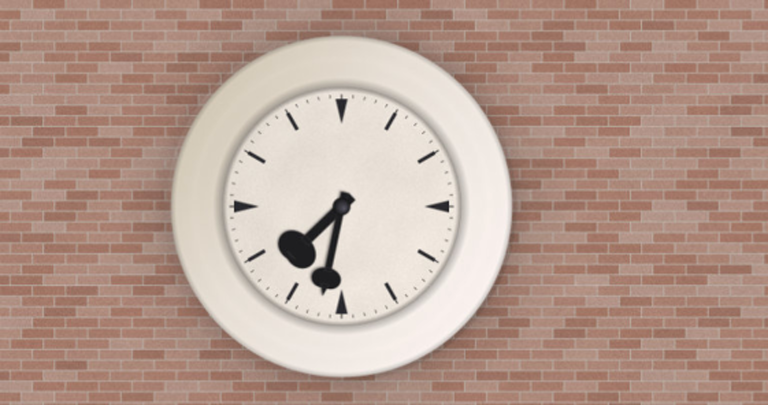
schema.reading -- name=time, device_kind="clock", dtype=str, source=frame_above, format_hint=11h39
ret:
7h32
